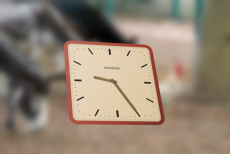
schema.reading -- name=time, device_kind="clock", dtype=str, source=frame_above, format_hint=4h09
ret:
9h25
